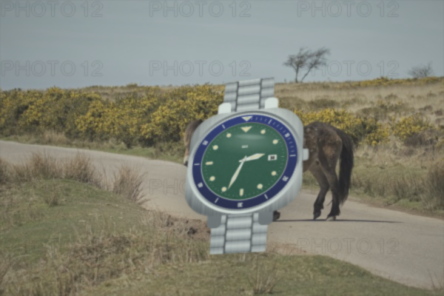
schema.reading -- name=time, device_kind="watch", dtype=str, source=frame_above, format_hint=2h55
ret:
2h34
